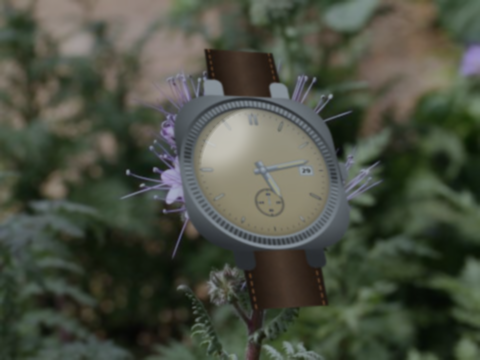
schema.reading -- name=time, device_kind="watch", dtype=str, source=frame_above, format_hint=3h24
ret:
5h13
